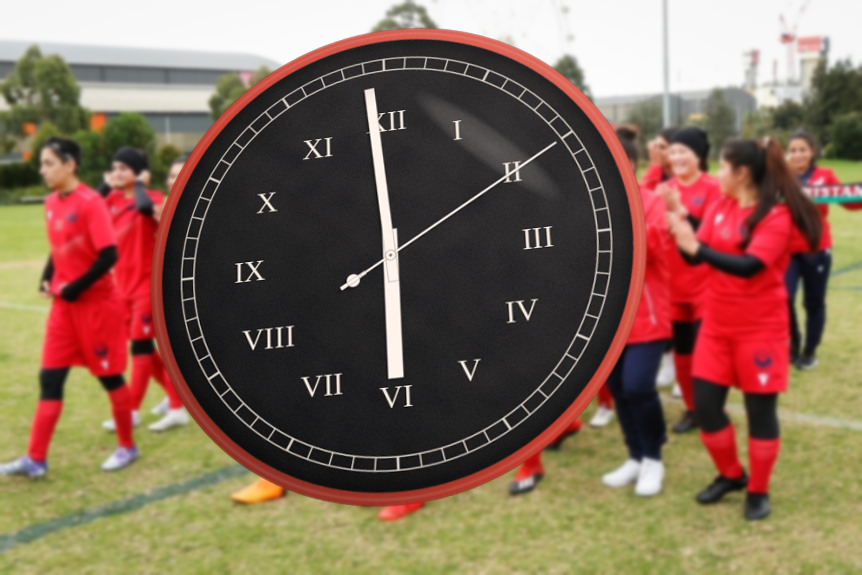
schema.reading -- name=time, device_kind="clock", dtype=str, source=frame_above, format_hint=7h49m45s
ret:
5h59m10s
